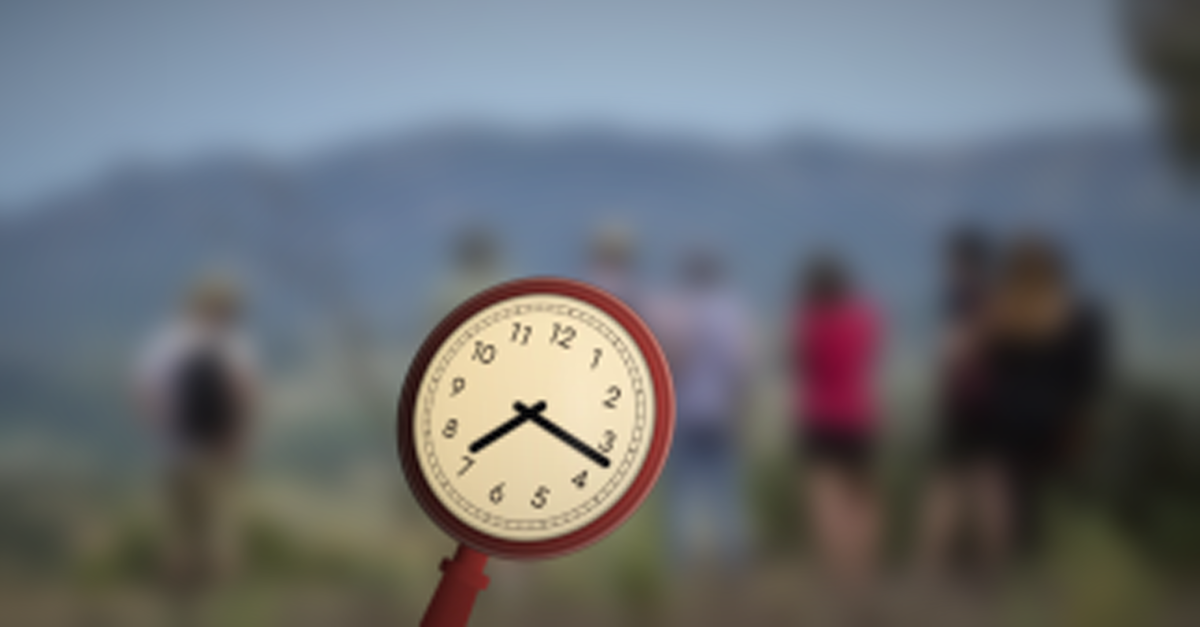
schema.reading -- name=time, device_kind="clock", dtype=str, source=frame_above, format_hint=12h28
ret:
7h17
